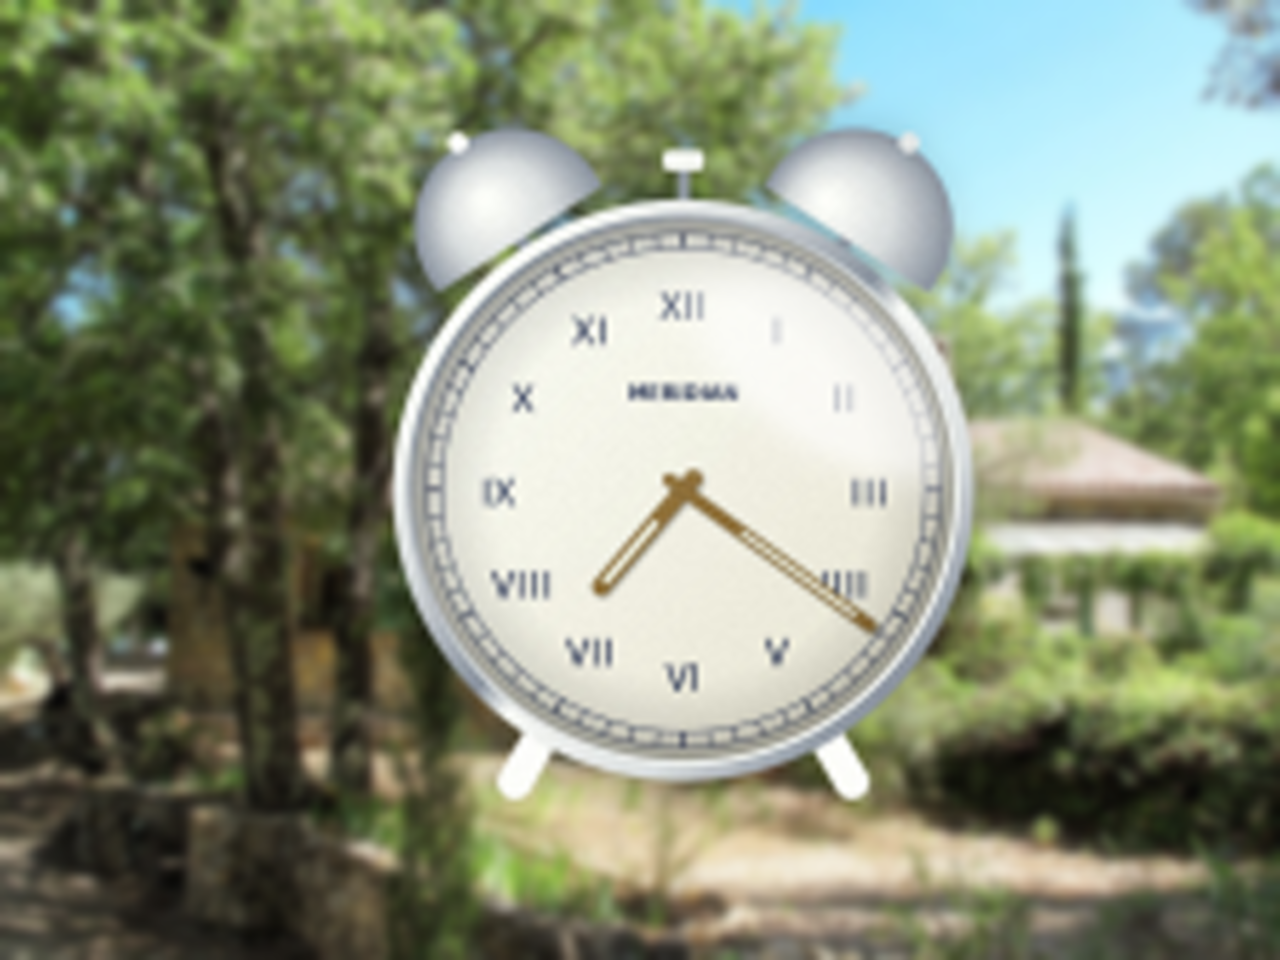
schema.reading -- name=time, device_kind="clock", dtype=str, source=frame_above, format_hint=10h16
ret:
7h21
